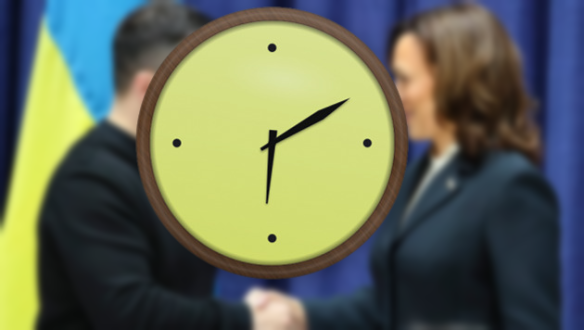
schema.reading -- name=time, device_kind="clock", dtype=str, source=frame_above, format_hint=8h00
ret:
6h10
